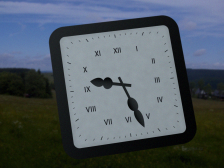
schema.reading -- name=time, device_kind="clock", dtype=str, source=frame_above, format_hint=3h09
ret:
9h27
